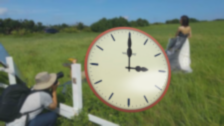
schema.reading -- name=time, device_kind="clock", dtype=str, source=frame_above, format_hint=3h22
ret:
3h00
